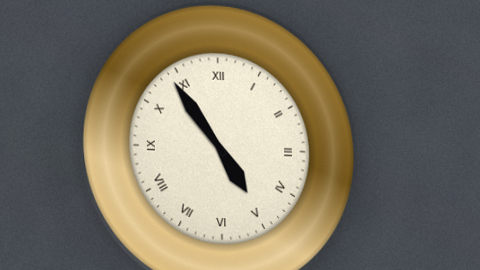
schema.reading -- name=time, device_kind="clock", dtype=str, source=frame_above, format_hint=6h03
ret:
4h54
